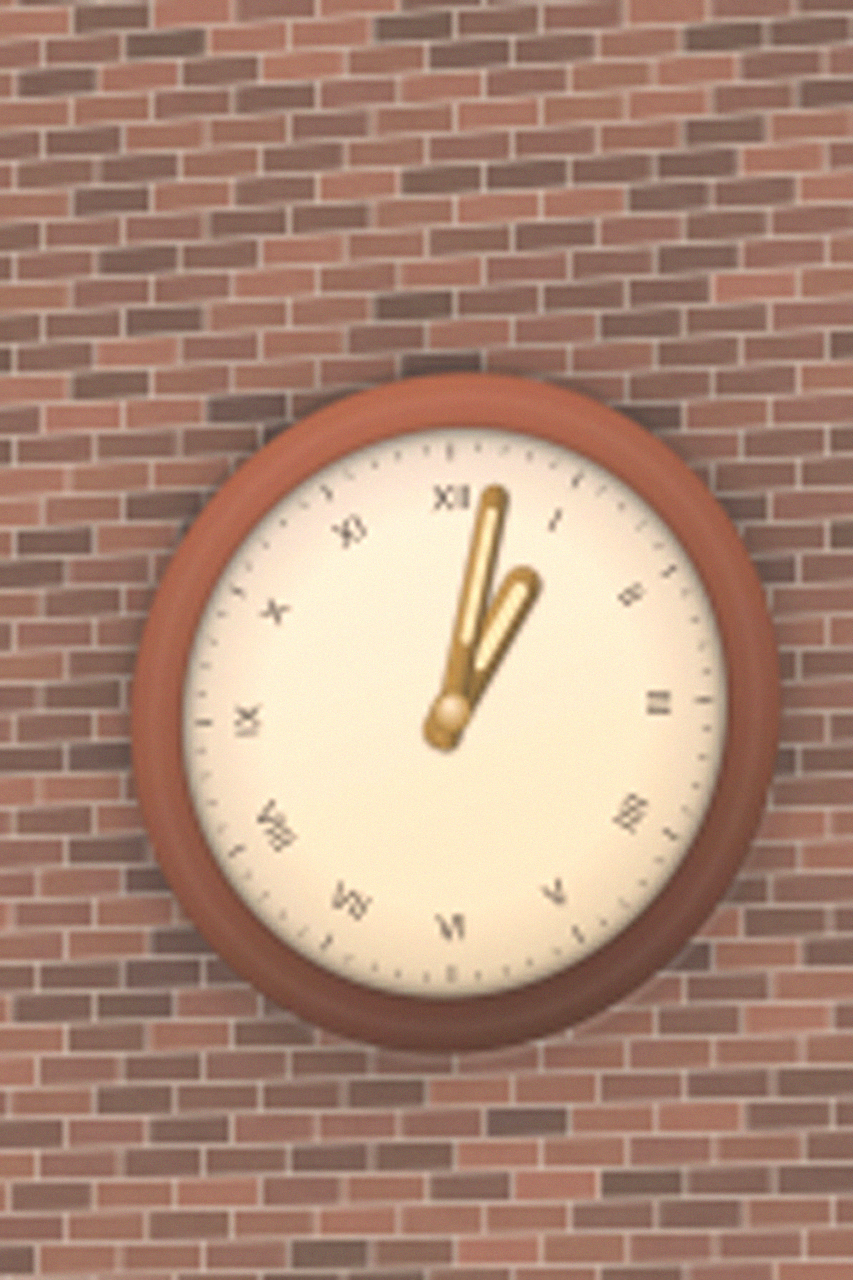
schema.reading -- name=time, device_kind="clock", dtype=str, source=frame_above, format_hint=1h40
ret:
1h02
